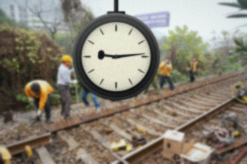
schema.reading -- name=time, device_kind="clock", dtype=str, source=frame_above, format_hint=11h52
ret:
9h14
